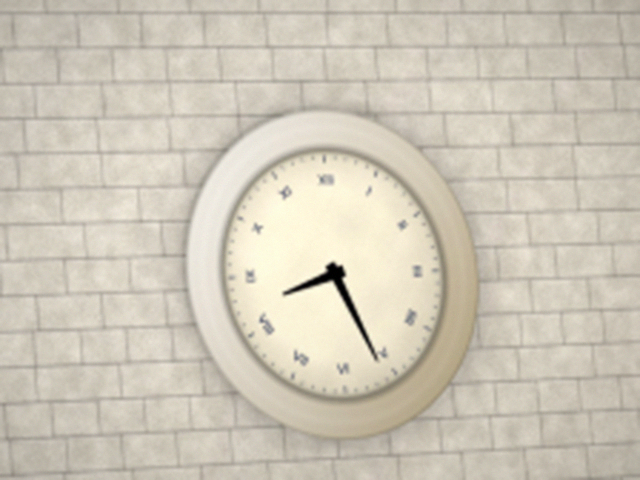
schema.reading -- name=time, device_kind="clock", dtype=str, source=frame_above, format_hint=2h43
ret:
8h26
